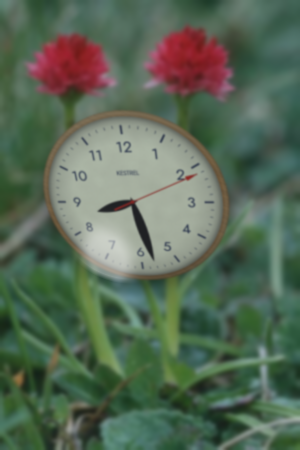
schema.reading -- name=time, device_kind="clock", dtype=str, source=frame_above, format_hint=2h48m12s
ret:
8h28m11s
